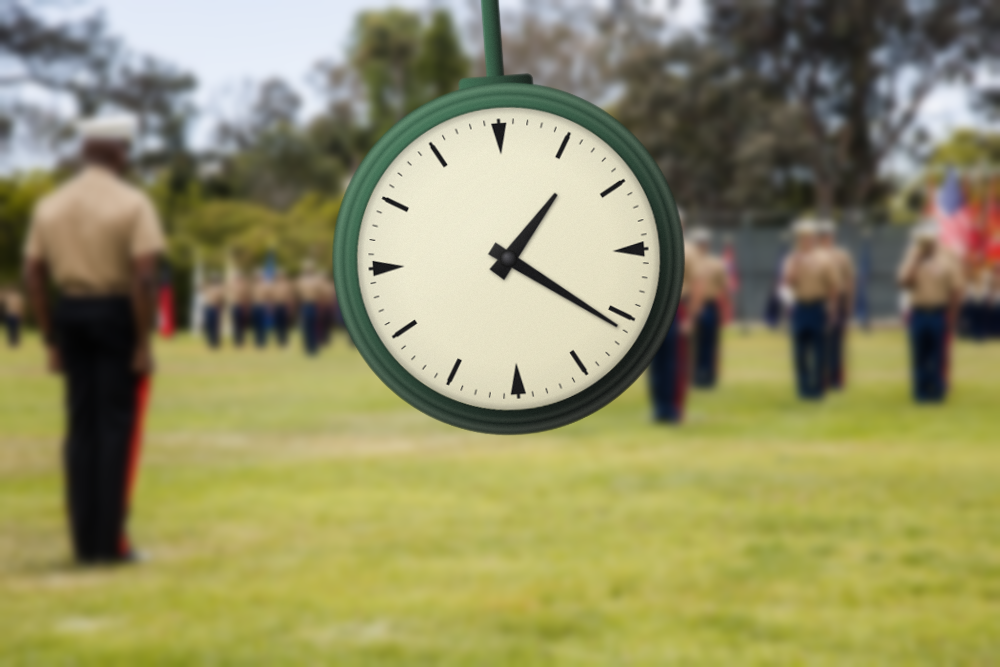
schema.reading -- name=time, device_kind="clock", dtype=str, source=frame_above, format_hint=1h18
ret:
1h21
